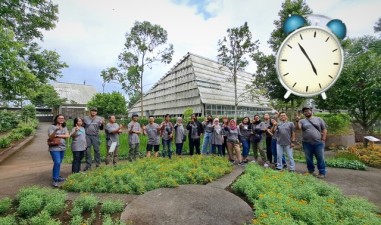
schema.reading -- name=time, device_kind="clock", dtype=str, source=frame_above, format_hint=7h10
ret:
4h53
